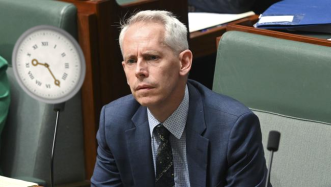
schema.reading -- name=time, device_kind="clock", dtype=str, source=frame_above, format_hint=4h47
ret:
9h25
